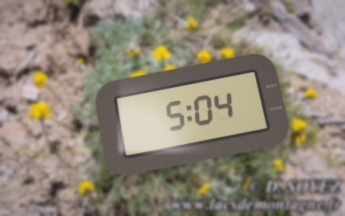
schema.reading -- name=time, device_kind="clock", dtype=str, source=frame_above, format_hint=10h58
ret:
5h04
